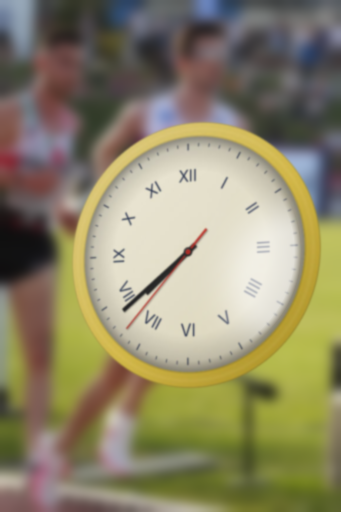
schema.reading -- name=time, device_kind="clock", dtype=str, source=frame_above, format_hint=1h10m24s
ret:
7h38m37s
